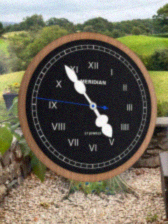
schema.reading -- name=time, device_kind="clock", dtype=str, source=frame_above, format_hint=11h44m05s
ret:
4h53m46s
